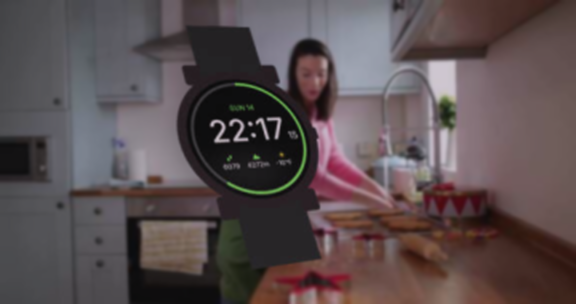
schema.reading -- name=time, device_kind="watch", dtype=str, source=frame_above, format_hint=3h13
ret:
22h17
